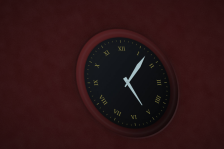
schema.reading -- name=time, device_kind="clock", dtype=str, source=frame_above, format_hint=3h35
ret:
5h07
